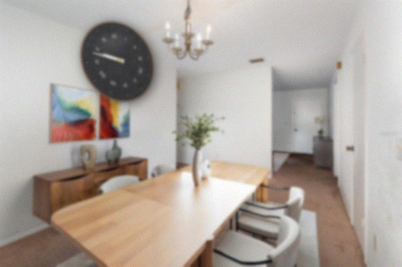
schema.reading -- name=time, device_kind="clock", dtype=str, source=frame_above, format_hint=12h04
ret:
9h48
